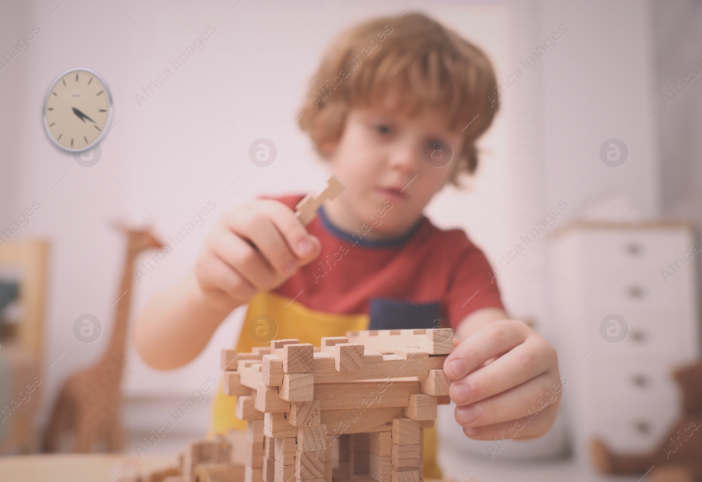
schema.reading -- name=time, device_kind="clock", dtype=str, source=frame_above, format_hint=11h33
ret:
4h19
